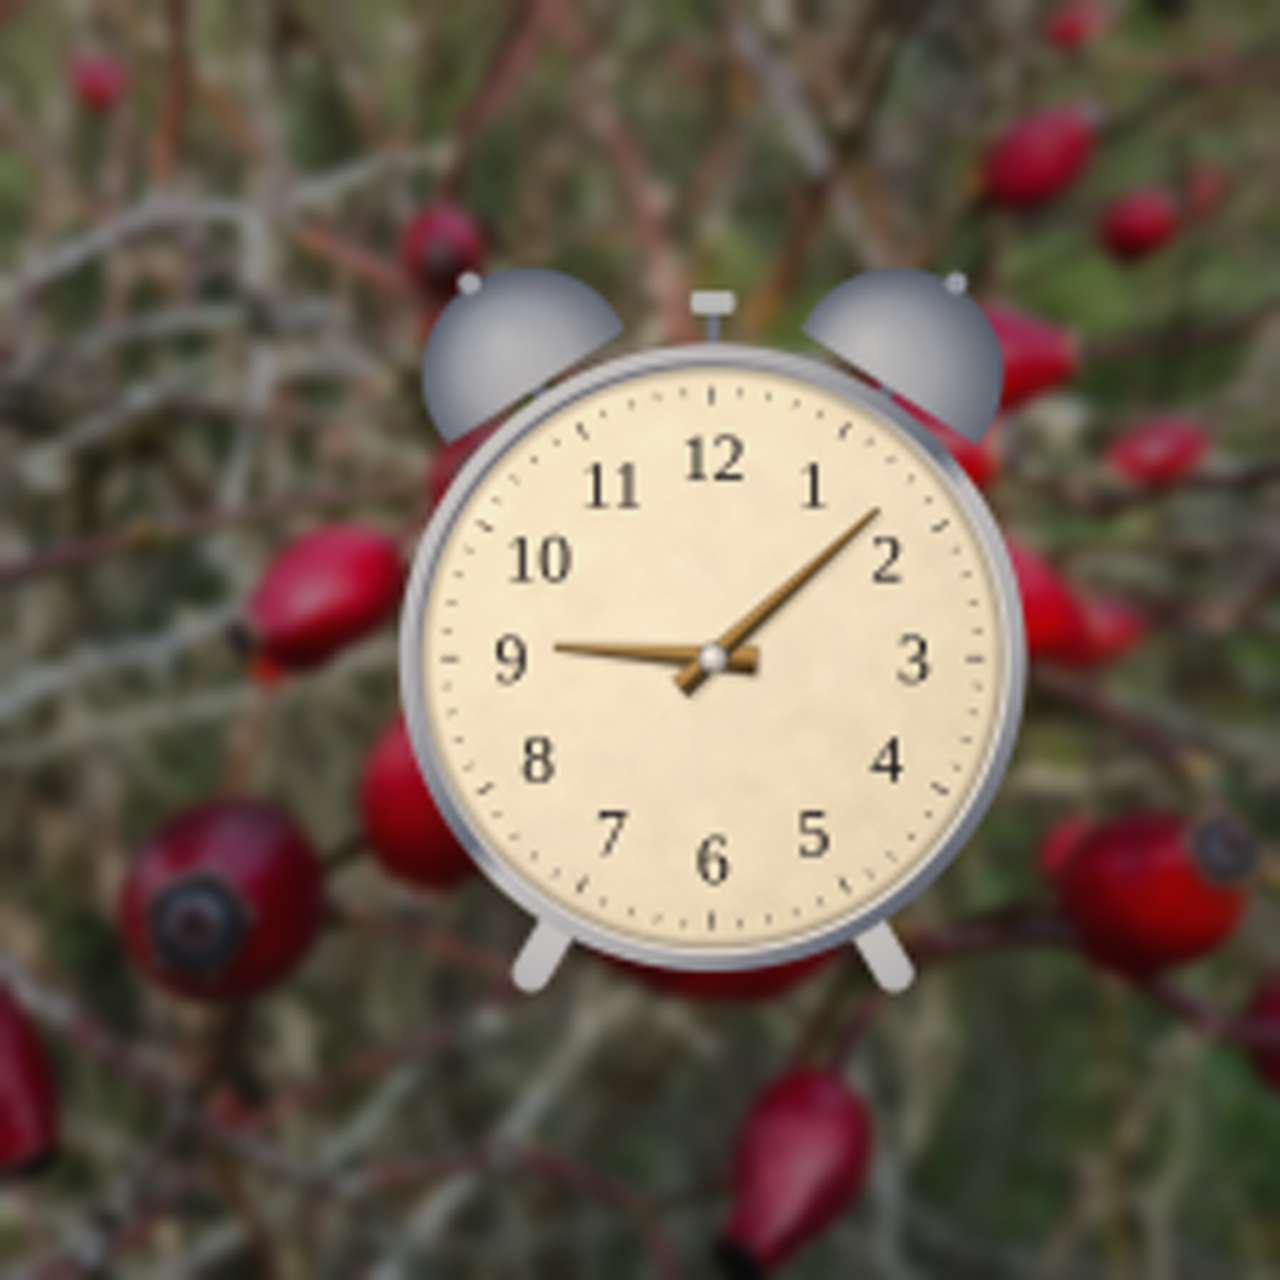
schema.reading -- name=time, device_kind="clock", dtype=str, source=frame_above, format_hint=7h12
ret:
9h08
